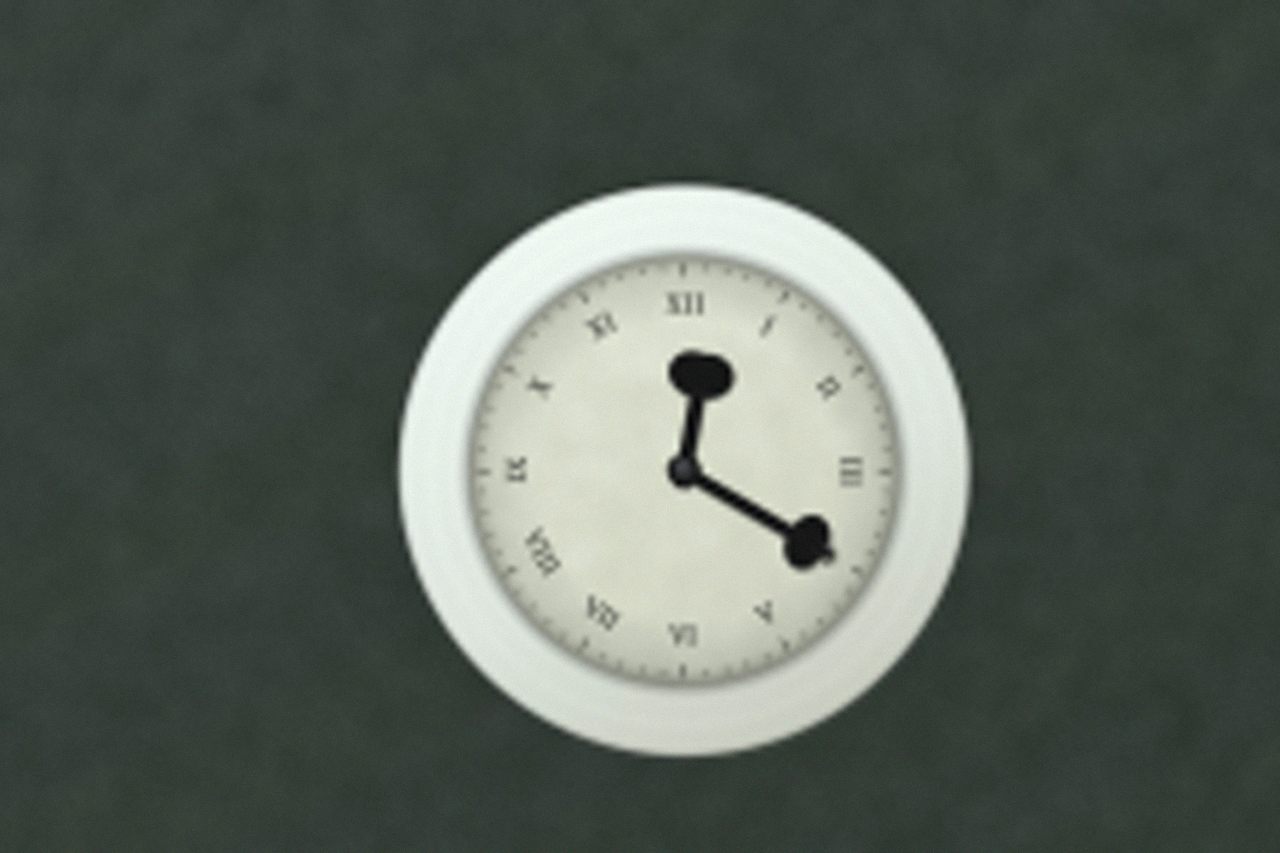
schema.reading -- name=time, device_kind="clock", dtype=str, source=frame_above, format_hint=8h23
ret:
12h20
